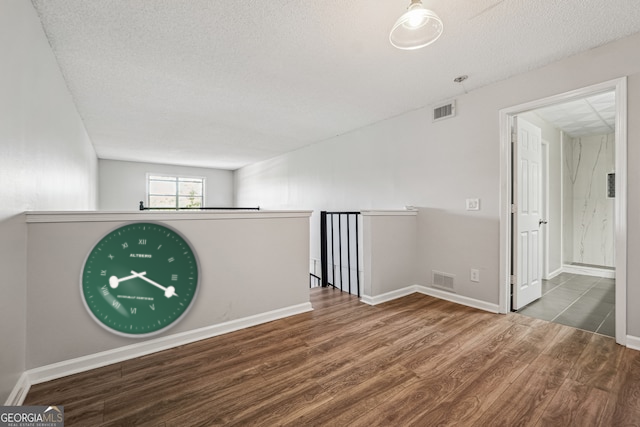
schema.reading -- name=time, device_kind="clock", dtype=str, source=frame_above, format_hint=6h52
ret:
8h19
